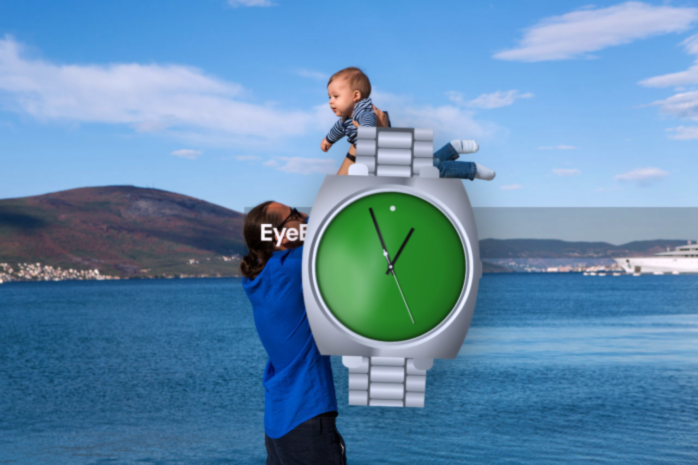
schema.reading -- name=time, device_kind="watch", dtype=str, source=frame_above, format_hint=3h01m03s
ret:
12h56m26s
